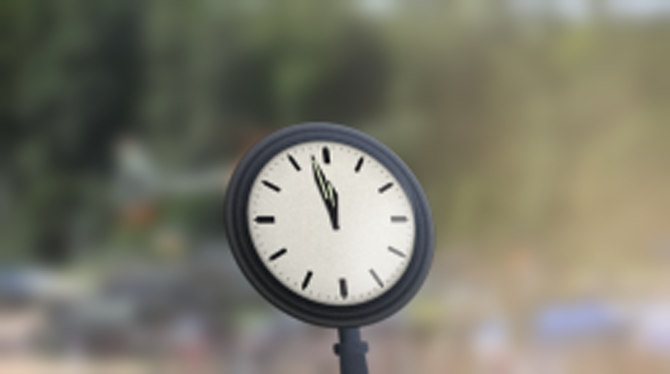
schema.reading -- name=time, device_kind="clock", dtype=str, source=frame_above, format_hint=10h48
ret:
11h58
